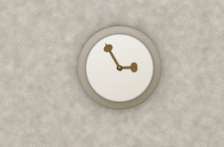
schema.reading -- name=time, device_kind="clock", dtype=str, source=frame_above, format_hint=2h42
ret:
2h55
